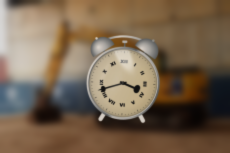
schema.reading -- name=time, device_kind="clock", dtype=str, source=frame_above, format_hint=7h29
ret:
3h42
